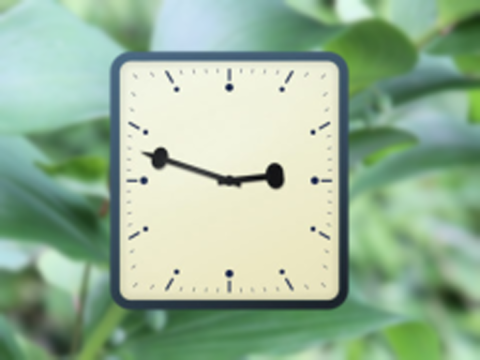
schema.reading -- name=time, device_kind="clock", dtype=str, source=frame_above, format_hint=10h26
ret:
2h48
